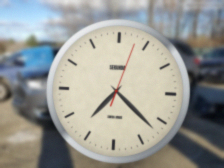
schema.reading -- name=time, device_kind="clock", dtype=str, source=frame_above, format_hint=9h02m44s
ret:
7h22m03s
